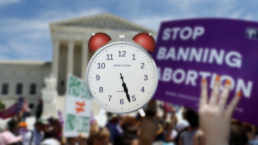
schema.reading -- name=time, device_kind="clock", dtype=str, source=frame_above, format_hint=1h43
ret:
5h27
